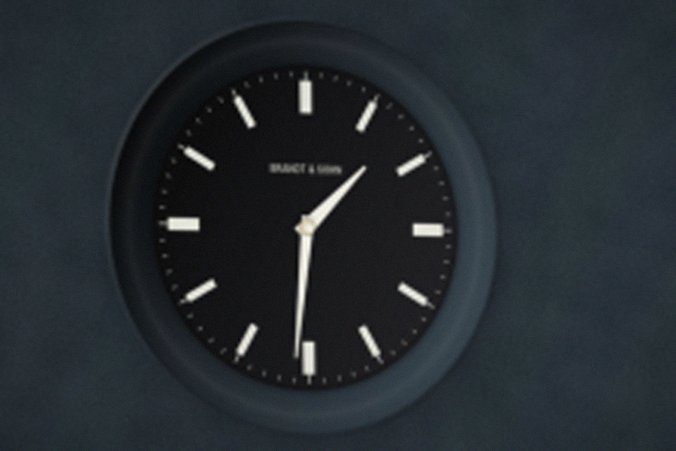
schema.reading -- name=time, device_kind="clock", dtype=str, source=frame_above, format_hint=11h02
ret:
1h31
